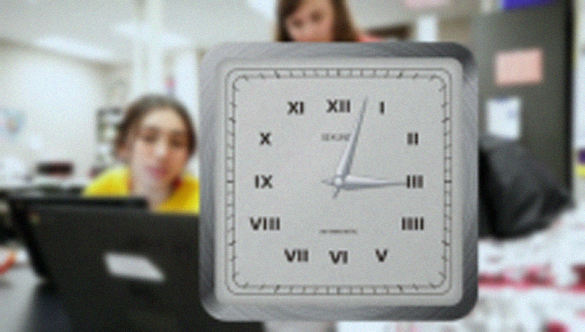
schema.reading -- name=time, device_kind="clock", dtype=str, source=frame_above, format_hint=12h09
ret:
3h03
